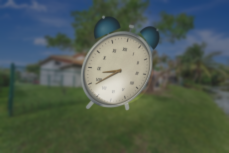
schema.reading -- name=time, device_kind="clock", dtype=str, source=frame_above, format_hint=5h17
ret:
8h39
